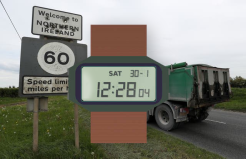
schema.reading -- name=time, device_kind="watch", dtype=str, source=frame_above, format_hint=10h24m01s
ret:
12h28m04s
